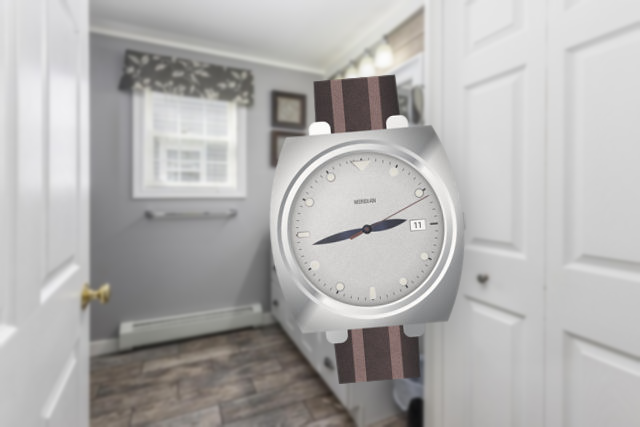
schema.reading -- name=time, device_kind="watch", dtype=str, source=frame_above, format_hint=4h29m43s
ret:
2h43m11s
